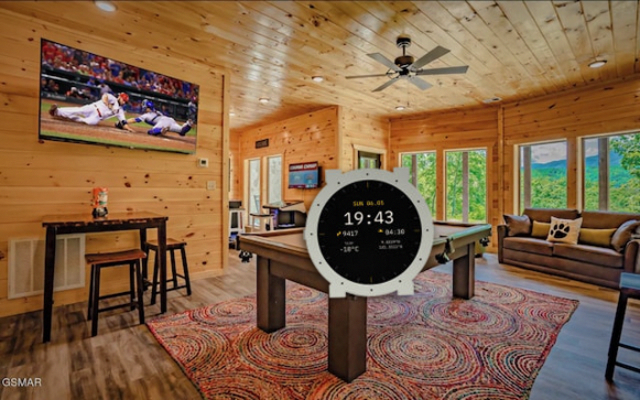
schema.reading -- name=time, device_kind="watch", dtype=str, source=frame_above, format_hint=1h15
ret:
19h43
